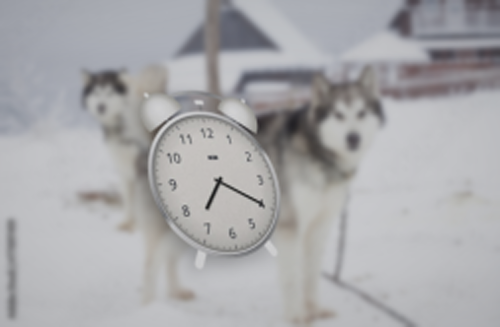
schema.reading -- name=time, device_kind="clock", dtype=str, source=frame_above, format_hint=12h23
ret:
7h20
